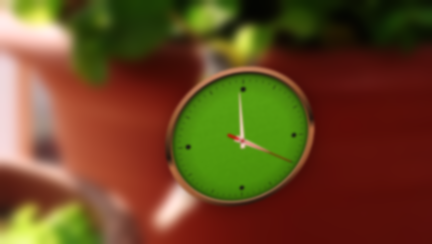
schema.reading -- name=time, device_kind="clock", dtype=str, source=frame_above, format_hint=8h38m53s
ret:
3h59m20s
